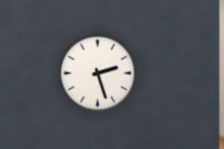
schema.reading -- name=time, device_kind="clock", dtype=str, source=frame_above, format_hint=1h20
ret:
2h27
